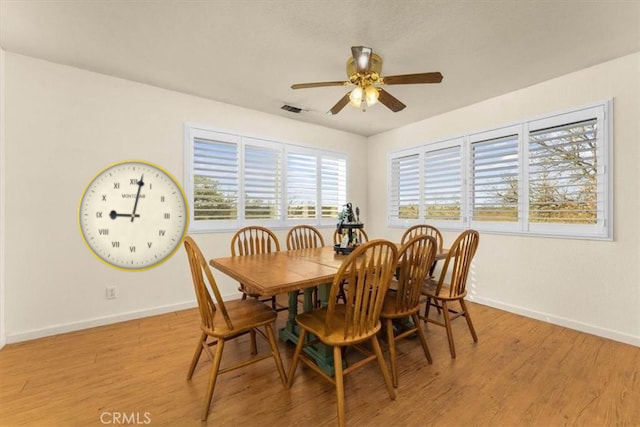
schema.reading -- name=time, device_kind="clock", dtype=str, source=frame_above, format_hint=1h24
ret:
9h02
